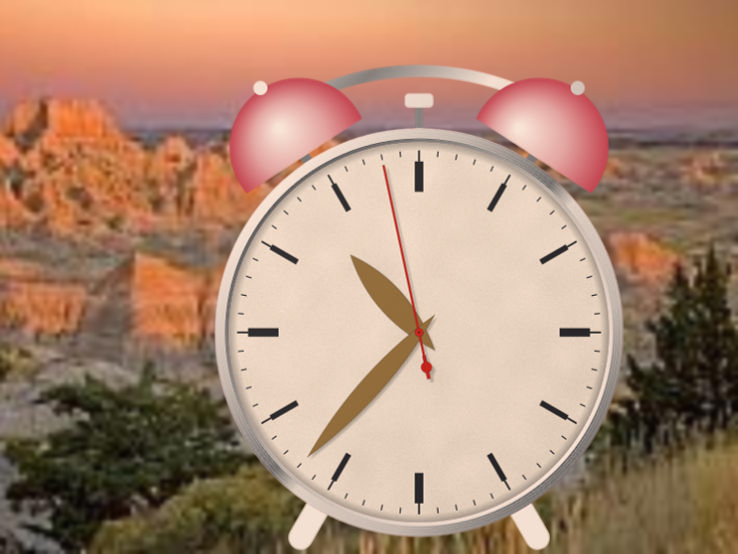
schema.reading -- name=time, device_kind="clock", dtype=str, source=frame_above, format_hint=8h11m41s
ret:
10h36m58s
